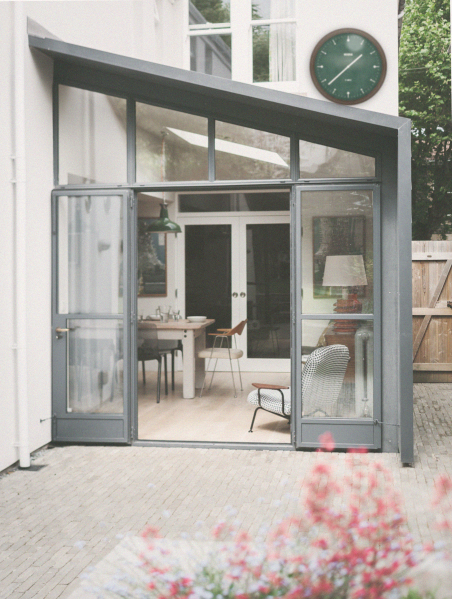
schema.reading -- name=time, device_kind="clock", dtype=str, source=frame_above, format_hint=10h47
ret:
1h38
